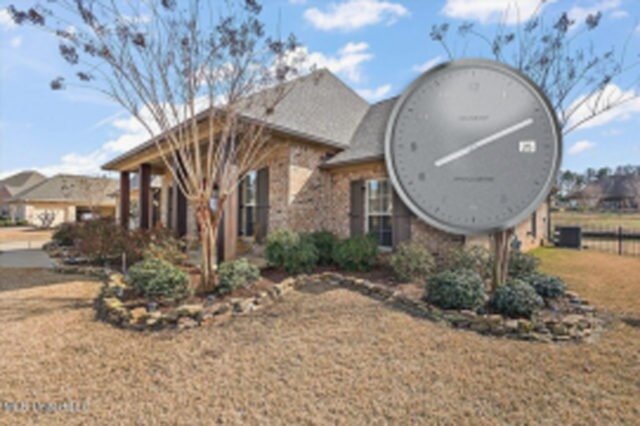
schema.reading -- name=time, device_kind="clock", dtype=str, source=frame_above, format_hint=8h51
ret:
8h11
